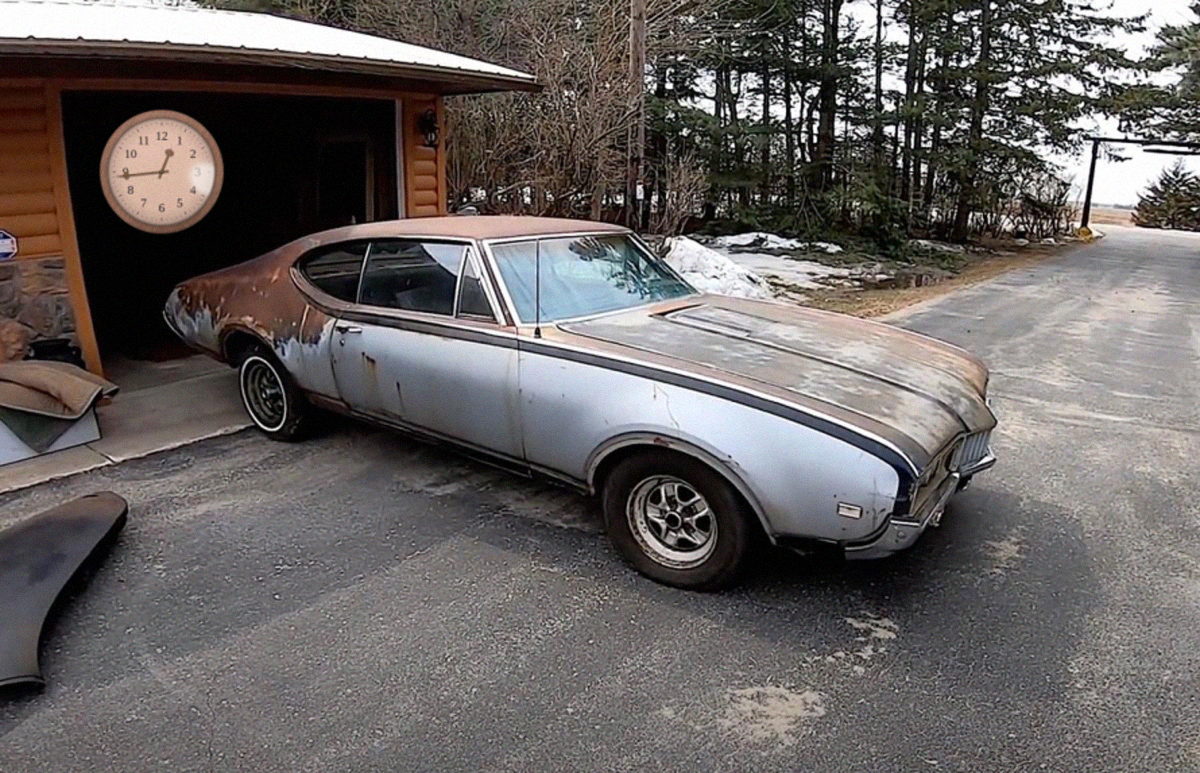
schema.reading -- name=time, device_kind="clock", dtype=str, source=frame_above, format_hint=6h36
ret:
12h44
